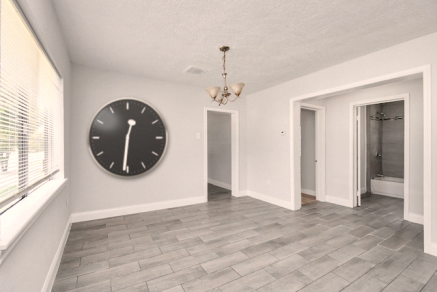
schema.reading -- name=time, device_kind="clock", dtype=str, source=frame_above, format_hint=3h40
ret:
12h31
